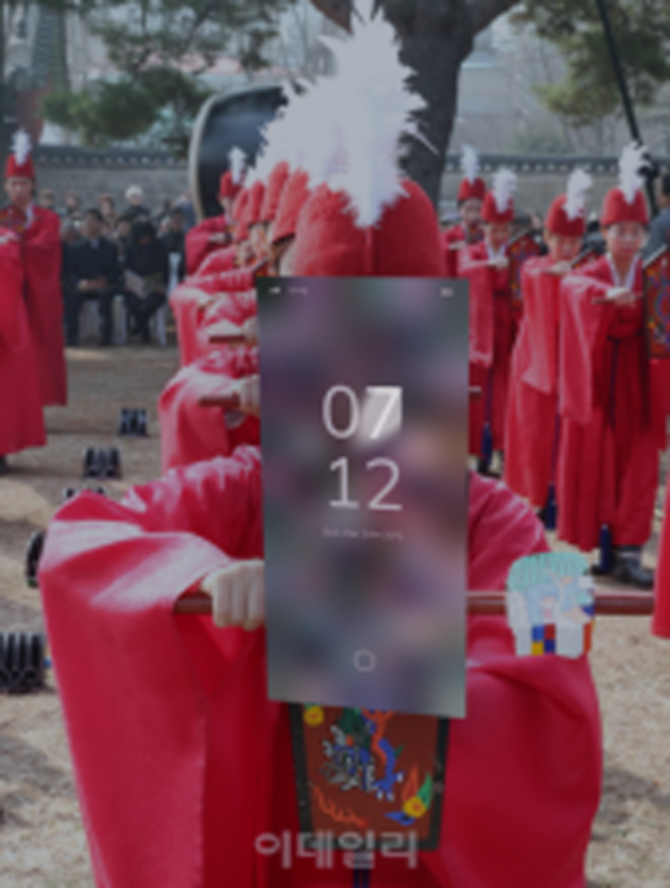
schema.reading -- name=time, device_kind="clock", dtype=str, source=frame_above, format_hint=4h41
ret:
7h12
